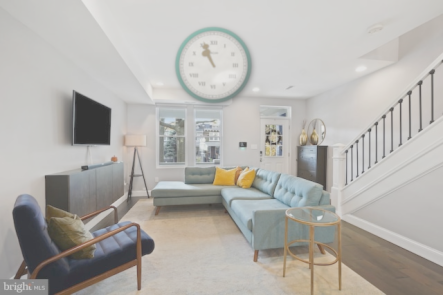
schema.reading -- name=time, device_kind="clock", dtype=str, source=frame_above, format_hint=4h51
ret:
10h56
